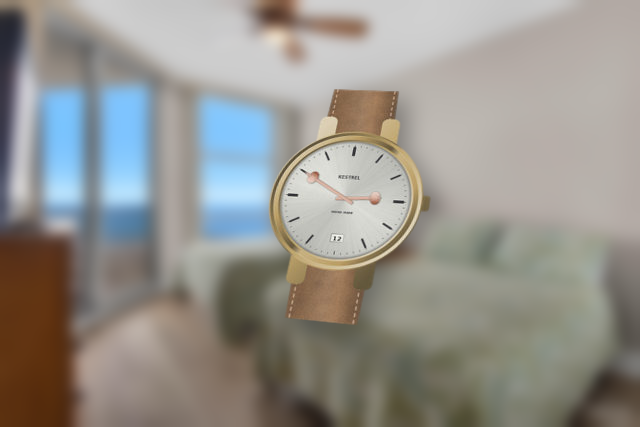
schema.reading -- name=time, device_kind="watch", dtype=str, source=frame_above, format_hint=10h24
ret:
2h50
